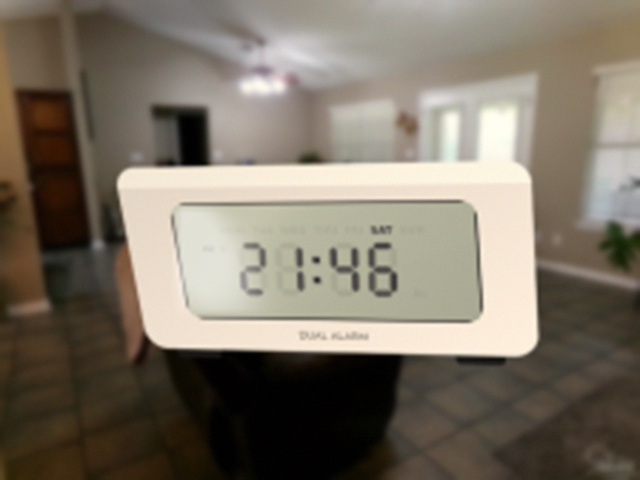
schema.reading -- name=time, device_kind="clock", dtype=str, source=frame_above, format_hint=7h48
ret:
21h46
